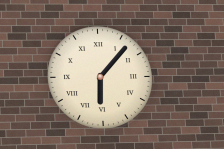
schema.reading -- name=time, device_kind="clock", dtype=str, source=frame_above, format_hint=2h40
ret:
6h07
